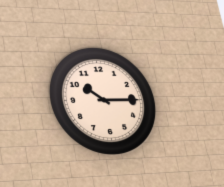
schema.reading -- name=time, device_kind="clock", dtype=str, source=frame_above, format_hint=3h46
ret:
10h15
